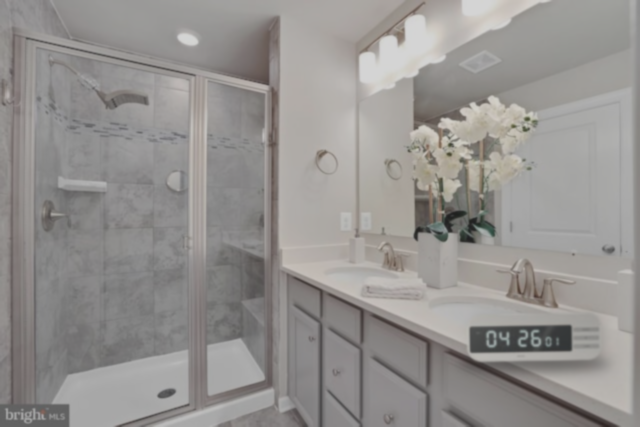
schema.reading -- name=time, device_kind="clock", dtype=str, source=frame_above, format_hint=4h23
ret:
4h26
